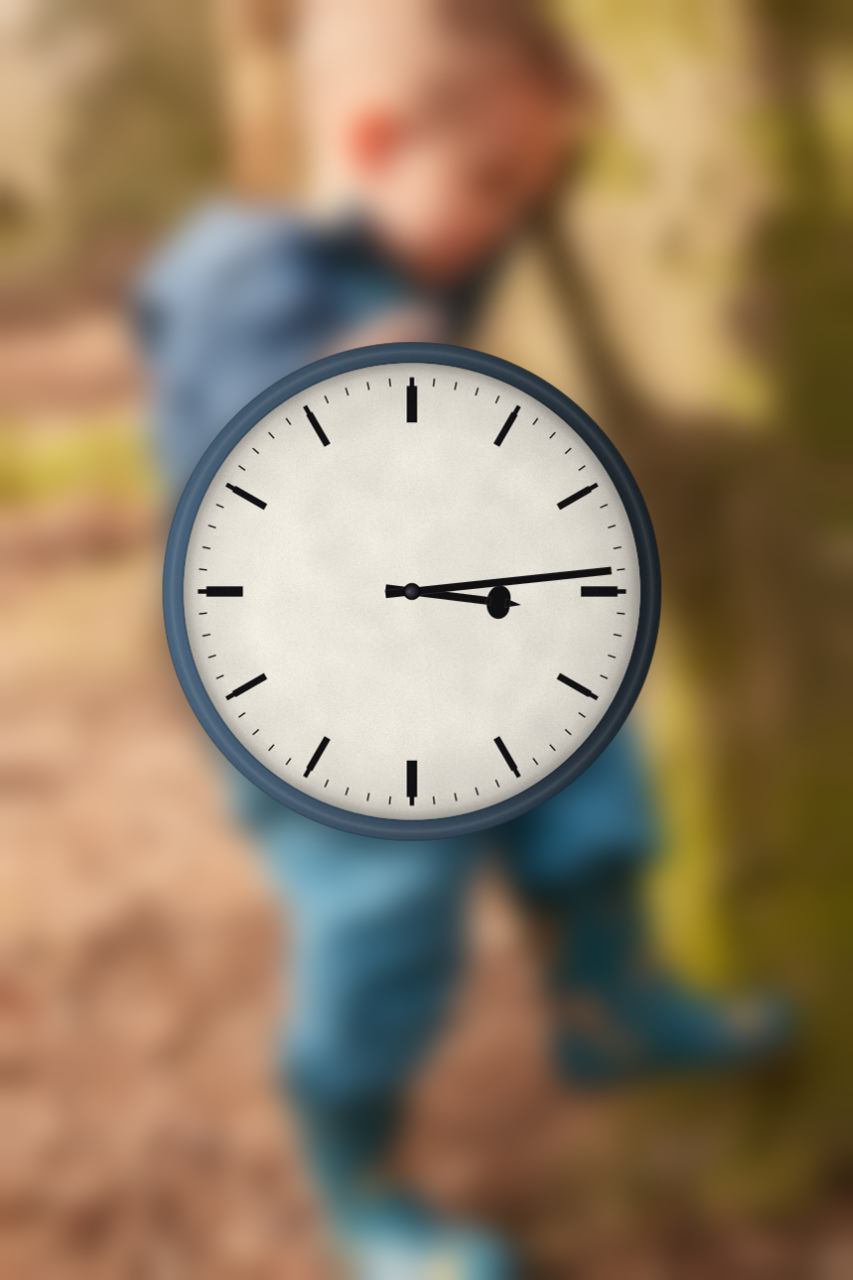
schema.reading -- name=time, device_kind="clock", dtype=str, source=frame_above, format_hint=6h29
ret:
3h14
